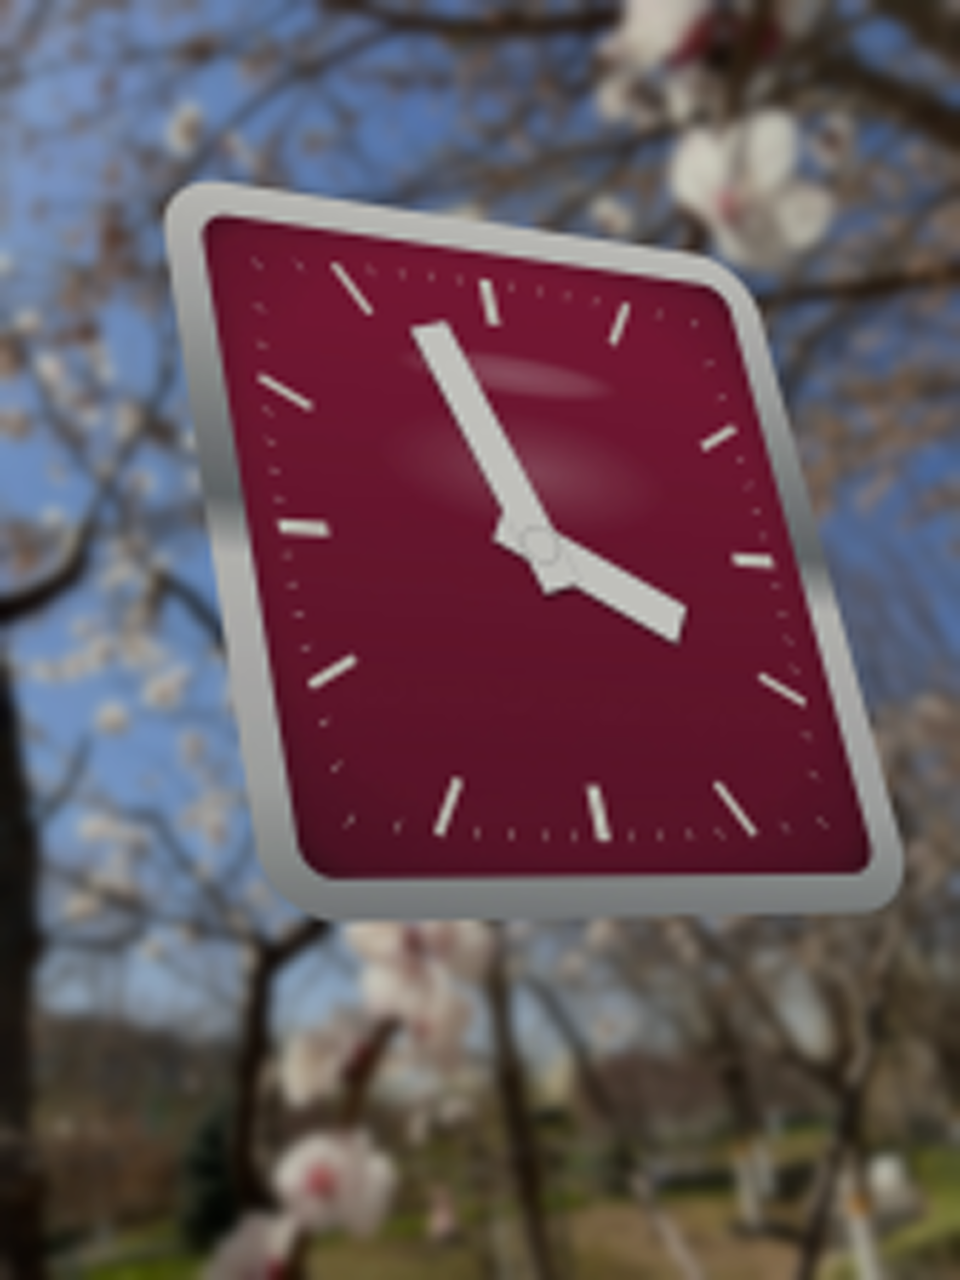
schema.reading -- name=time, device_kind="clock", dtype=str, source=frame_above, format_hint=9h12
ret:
3h57
